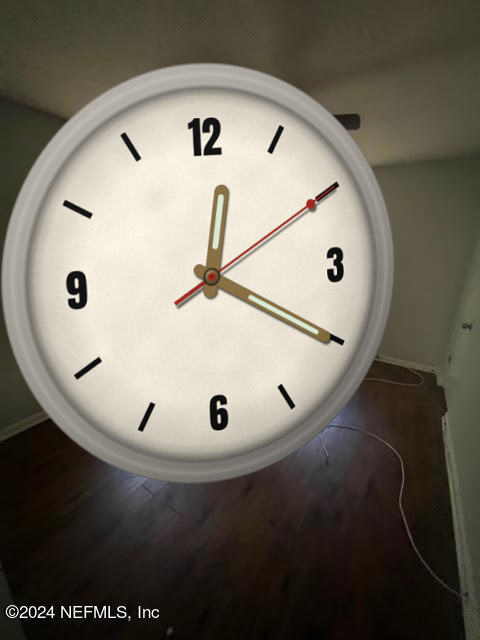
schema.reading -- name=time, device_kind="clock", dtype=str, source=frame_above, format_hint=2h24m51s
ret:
12h20m10s
